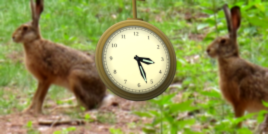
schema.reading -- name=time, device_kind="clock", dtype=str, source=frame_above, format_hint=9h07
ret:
3h27
